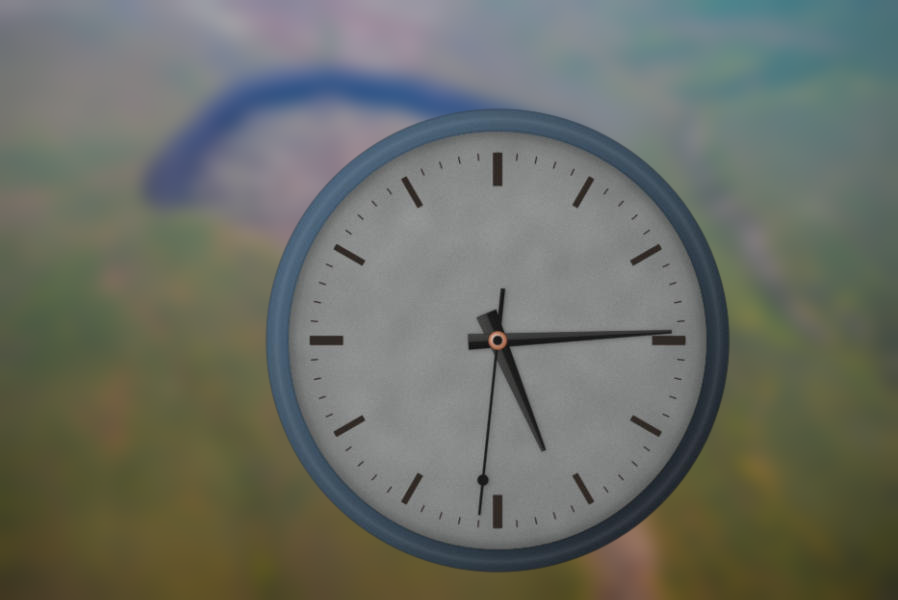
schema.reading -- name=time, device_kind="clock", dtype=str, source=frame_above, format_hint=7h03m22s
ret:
5h14m31s
